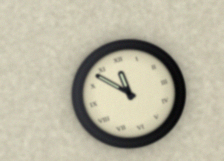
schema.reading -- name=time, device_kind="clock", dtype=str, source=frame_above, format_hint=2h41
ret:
11h53
